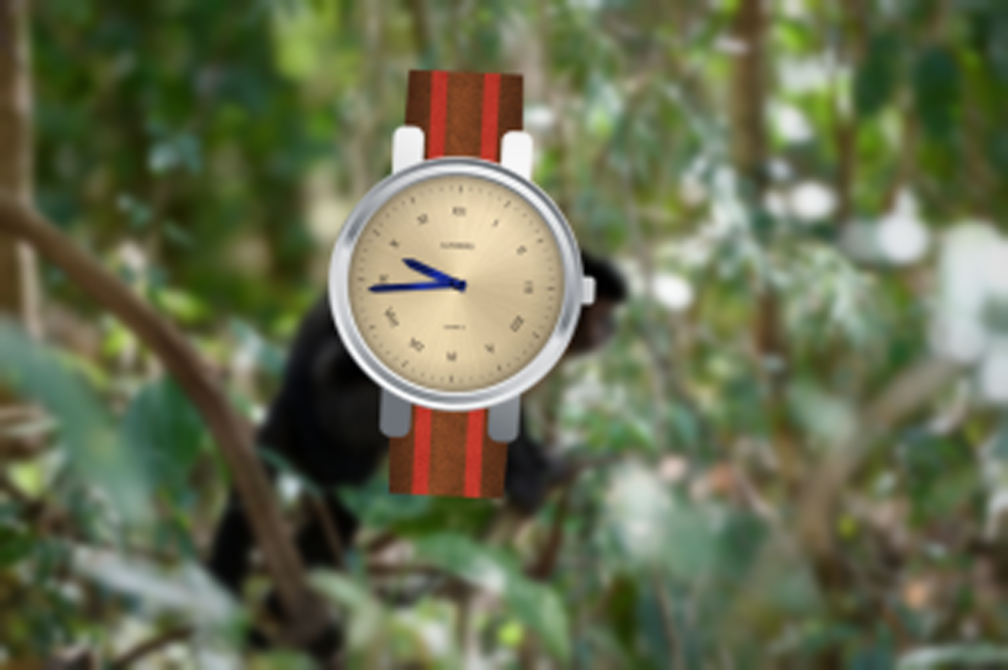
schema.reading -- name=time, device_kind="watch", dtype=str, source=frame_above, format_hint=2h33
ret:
9h44
